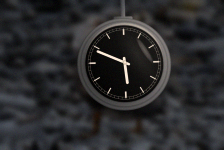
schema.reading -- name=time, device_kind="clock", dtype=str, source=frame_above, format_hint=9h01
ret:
5h49
